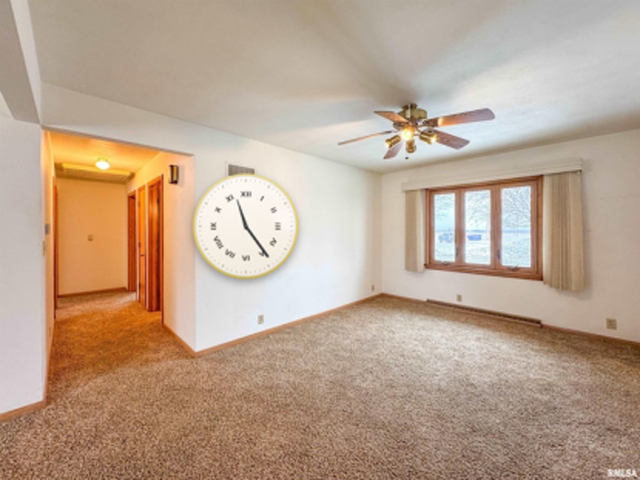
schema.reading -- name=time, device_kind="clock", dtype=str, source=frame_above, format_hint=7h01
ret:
11h24
